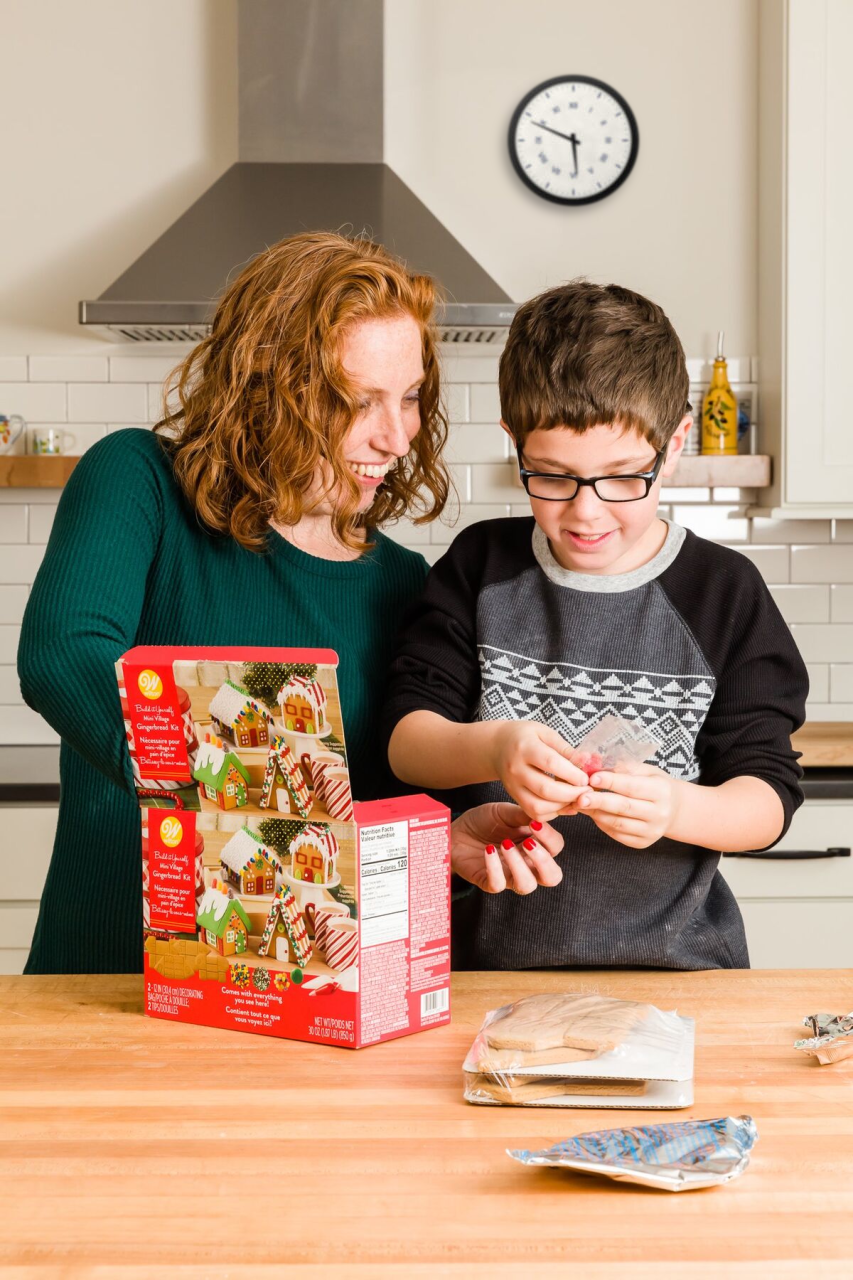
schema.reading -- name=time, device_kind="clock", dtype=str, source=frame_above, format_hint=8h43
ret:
5h49
